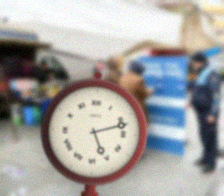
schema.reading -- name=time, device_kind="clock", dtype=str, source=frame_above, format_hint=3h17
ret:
5h12
